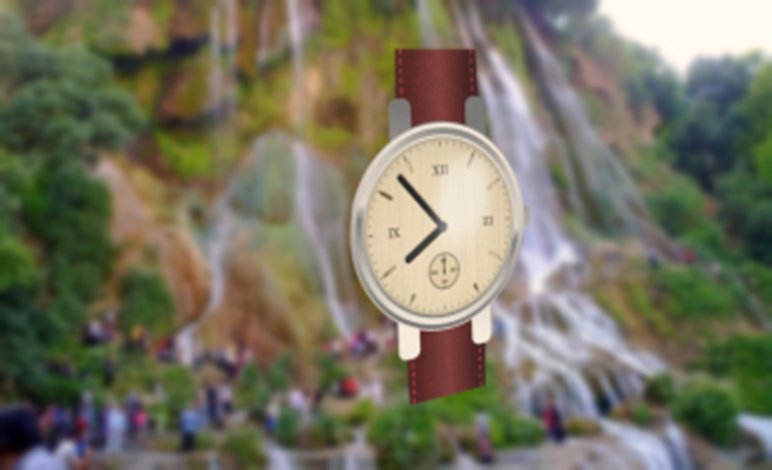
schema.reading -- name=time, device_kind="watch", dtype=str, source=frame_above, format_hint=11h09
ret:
7h53
